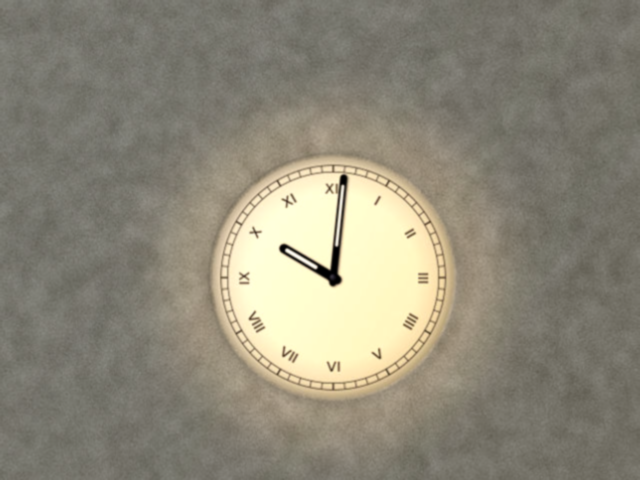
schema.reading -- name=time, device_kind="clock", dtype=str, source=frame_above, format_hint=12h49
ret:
10h01
